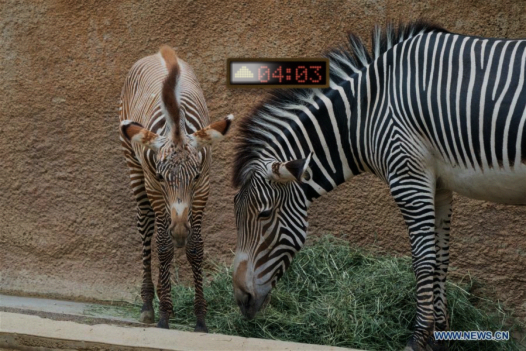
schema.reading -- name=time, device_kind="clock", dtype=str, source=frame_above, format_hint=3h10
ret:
4h03
